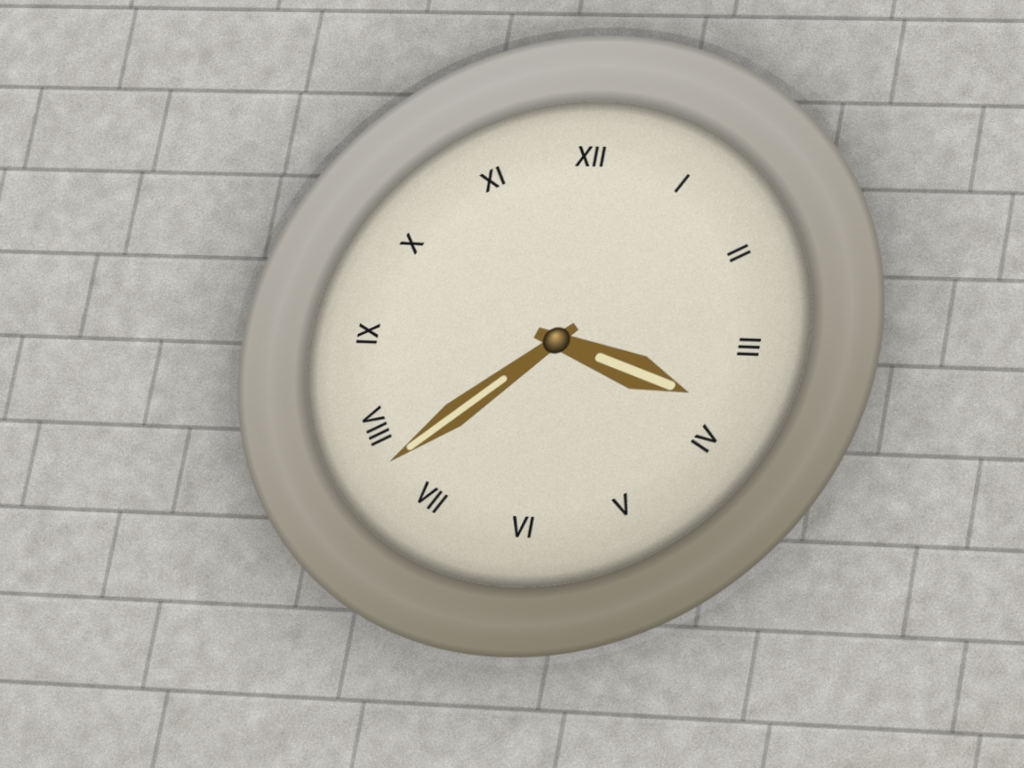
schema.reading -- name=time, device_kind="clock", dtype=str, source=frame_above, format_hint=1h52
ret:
3h38
